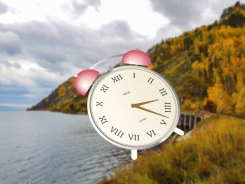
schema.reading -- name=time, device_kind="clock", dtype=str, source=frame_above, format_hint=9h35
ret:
3h23
